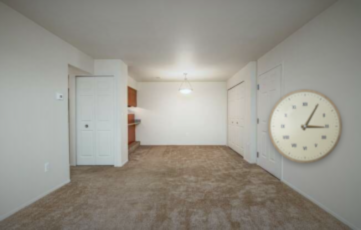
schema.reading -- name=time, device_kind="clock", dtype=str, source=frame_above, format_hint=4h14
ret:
3h05
